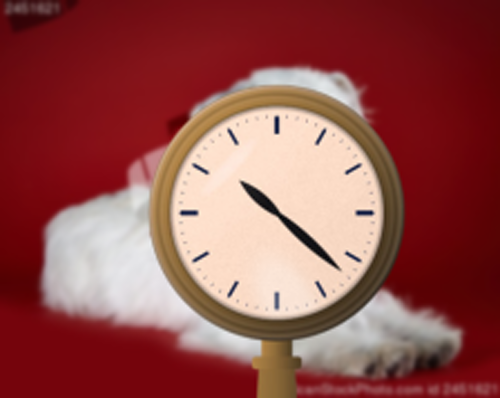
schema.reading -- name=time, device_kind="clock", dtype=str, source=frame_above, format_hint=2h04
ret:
10h22
